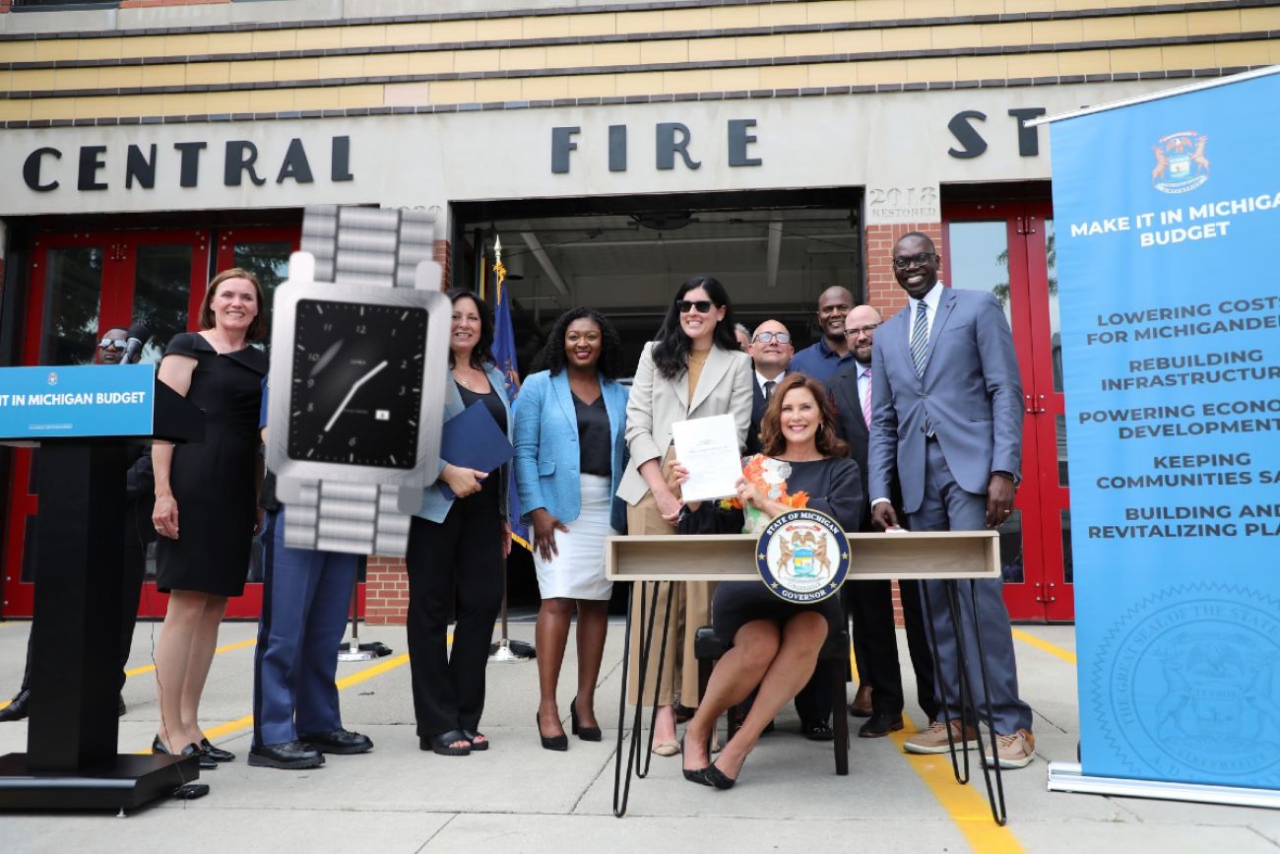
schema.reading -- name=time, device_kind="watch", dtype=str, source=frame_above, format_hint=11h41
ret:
1h35
